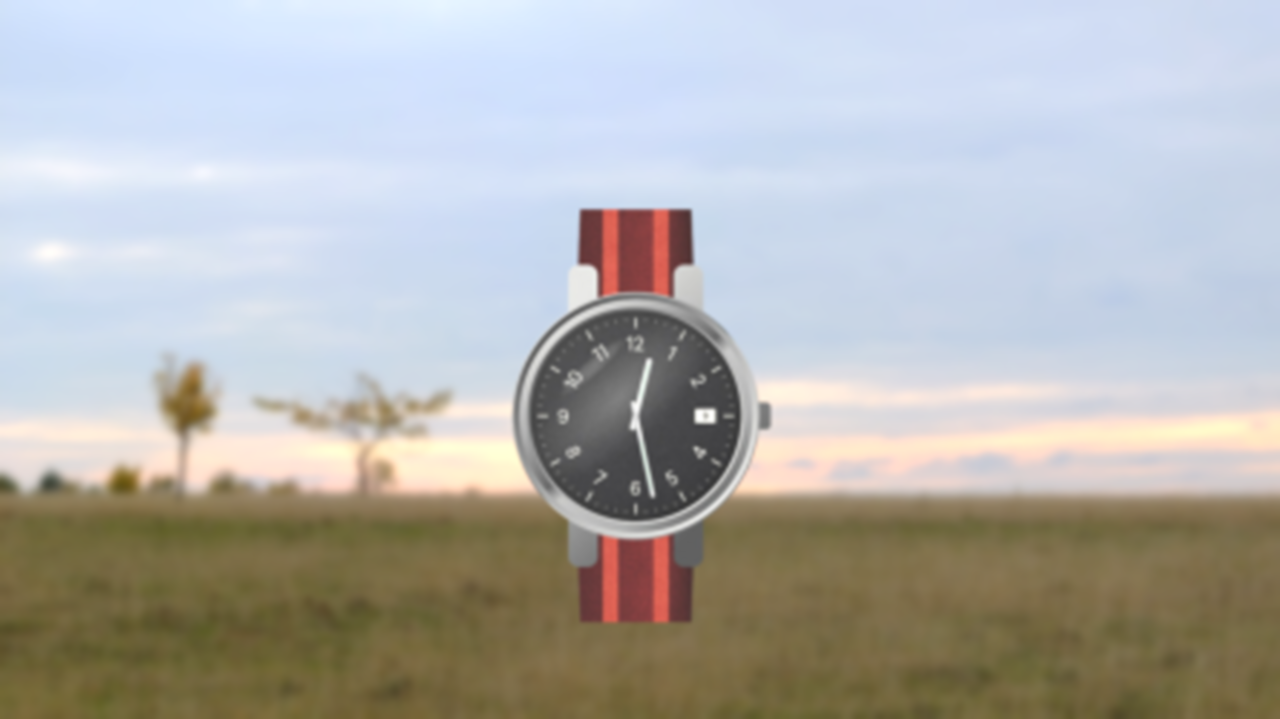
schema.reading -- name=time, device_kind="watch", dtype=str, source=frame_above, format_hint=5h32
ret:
12h28
